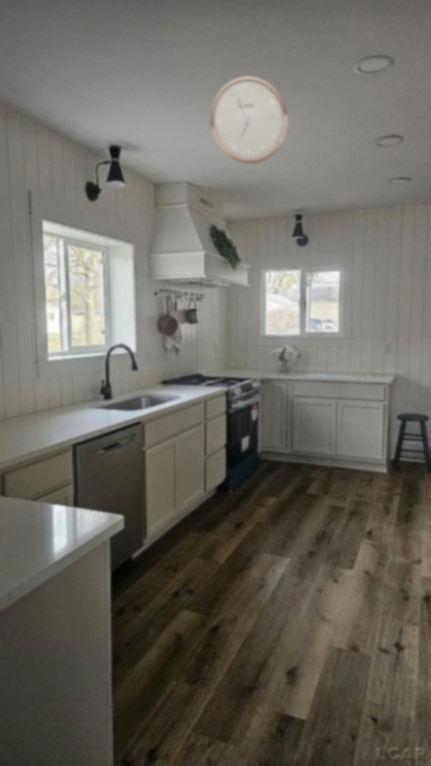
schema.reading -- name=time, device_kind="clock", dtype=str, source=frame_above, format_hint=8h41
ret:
6h57
